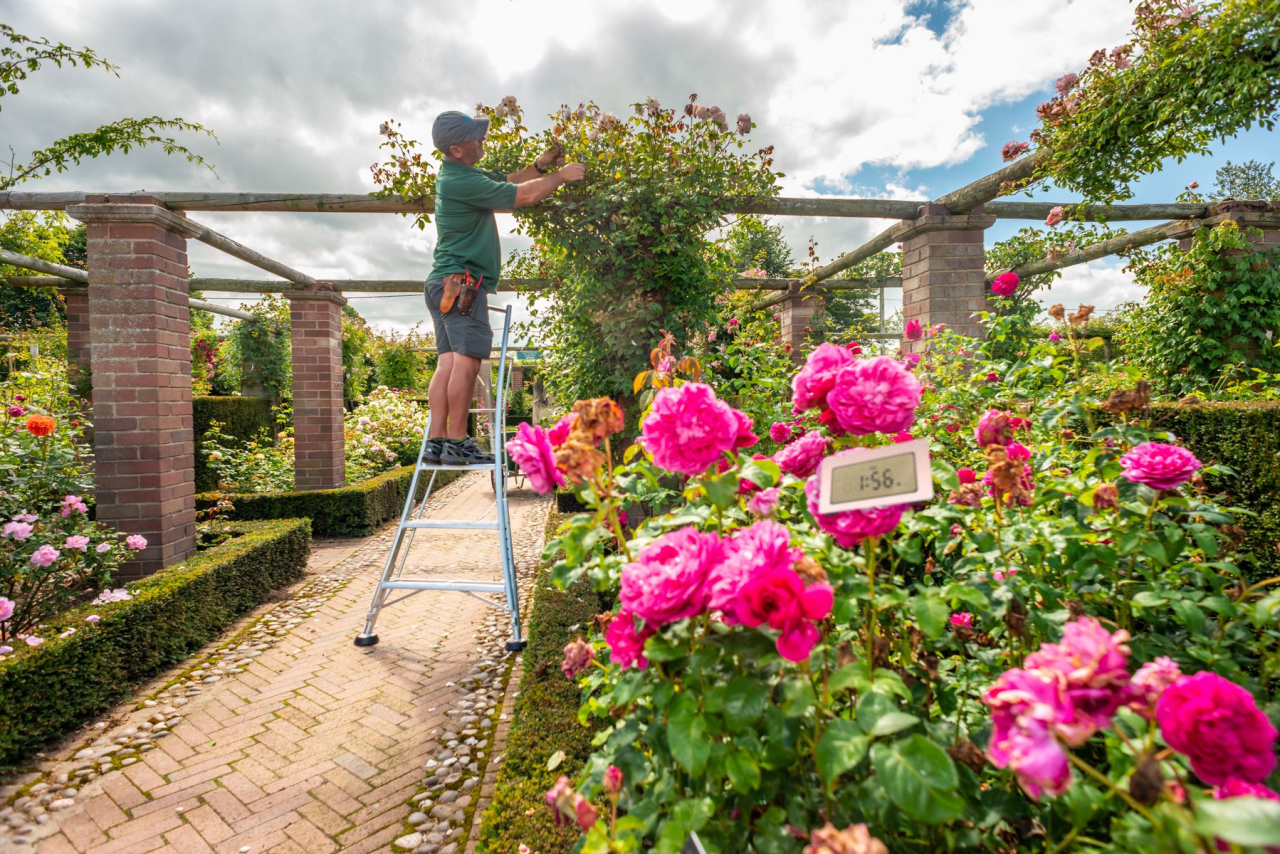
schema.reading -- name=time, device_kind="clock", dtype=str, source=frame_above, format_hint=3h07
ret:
1h56
